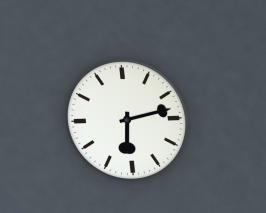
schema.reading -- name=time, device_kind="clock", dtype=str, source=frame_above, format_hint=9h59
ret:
6h13
